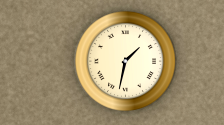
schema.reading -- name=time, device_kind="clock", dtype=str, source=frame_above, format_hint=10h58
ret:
1h32
